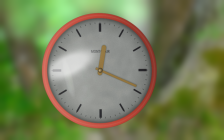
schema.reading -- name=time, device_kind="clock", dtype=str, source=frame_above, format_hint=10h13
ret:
12h19
